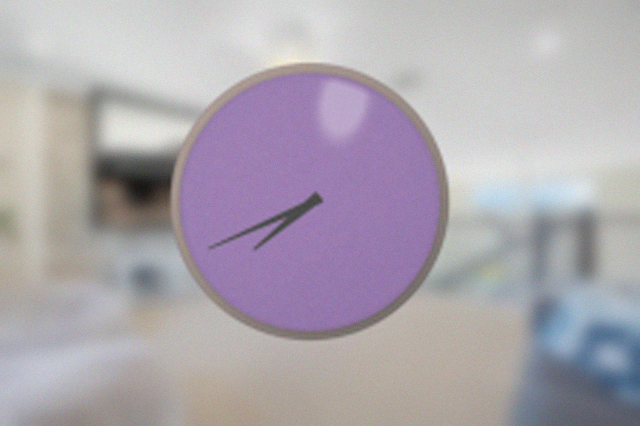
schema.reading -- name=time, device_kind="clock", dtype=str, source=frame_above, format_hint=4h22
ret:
7h41
